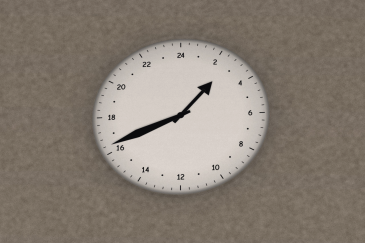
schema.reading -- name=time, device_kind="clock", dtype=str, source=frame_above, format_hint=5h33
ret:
2h41
